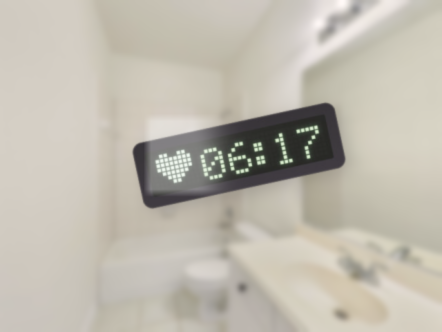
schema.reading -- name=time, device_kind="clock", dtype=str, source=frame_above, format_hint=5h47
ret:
6h17
